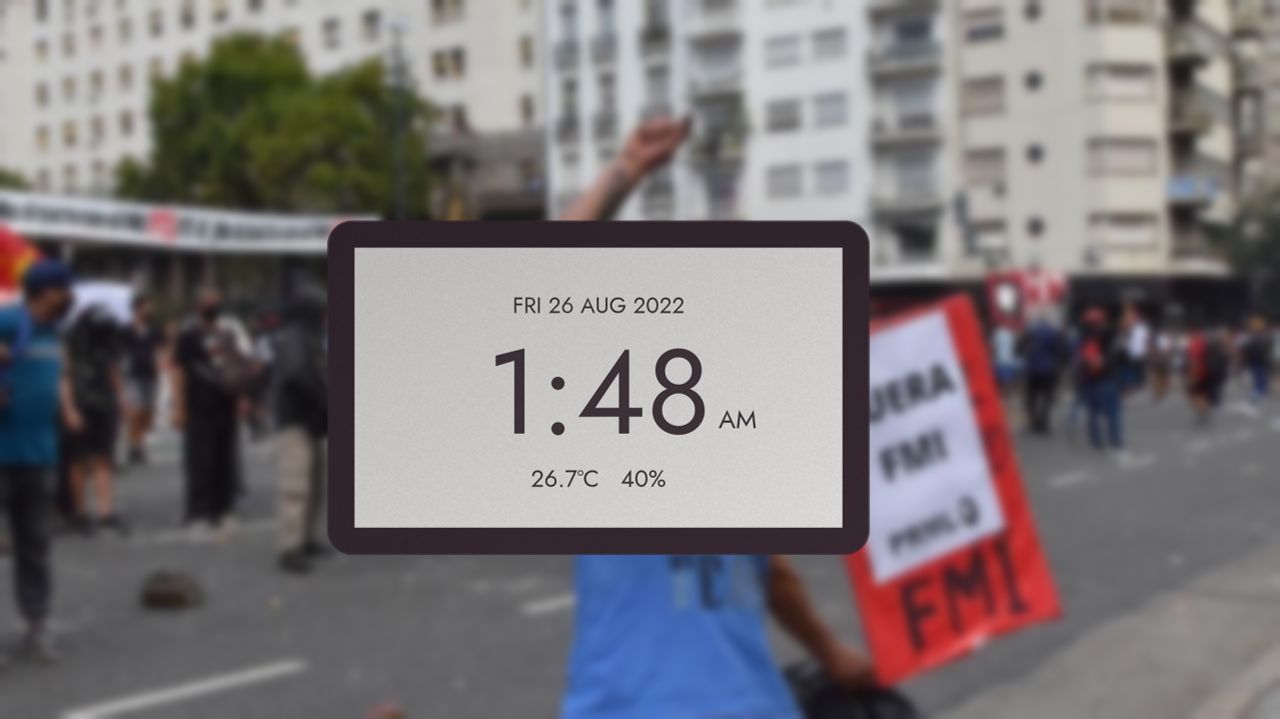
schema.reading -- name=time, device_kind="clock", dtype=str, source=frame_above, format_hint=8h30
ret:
1h48
